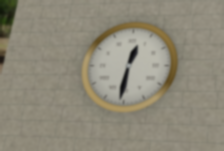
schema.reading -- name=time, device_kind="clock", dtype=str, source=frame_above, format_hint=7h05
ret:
12h31
